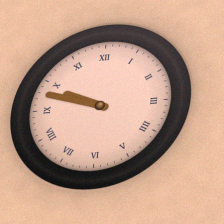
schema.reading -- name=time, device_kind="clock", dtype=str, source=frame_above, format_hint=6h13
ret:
9h48
